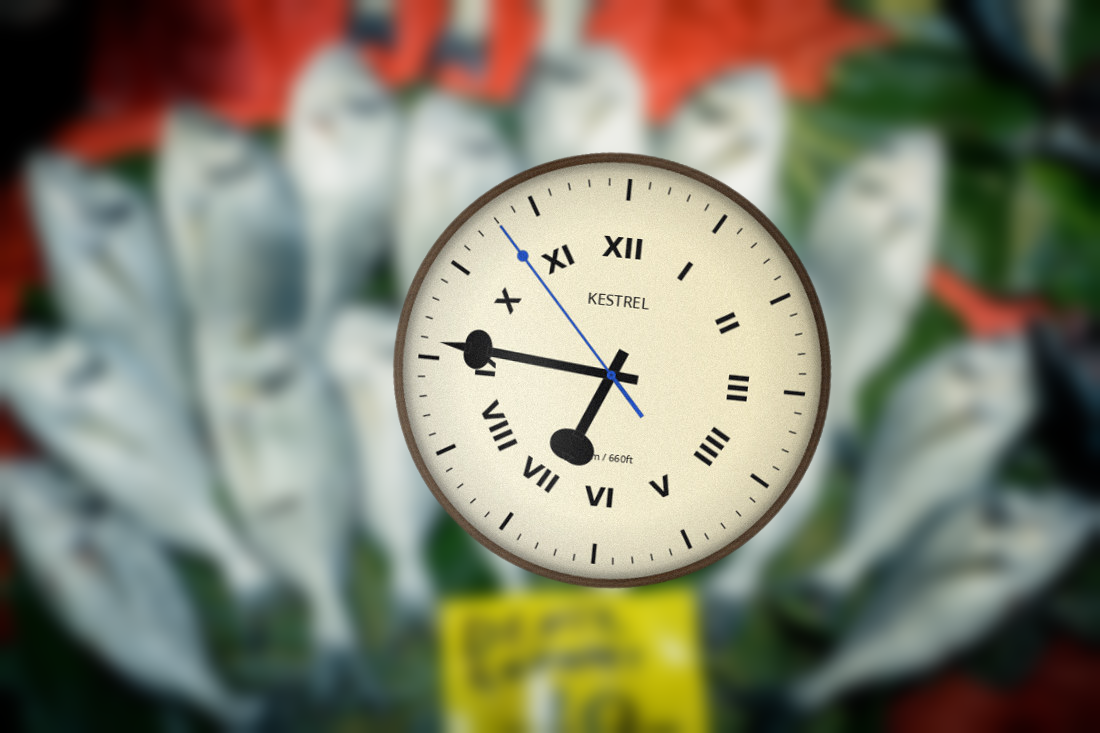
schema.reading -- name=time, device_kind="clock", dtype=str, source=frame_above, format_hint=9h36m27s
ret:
6h45m53s
